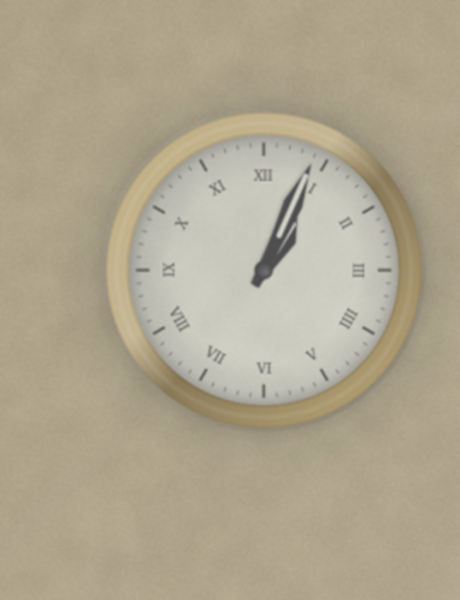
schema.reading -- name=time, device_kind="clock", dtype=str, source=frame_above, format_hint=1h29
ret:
1h04
